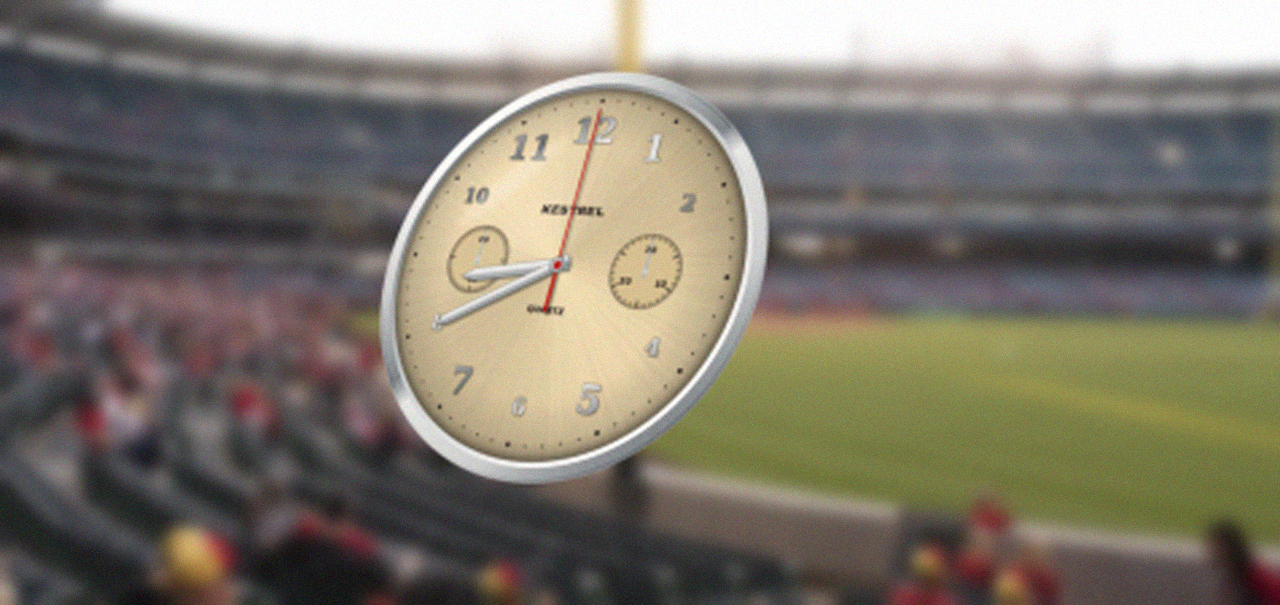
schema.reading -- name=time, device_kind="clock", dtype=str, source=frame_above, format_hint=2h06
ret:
8h40
